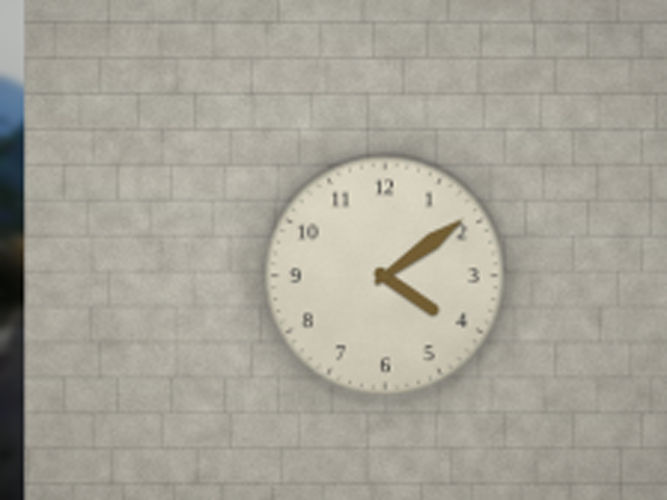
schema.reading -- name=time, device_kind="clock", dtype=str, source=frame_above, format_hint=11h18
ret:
4h09
